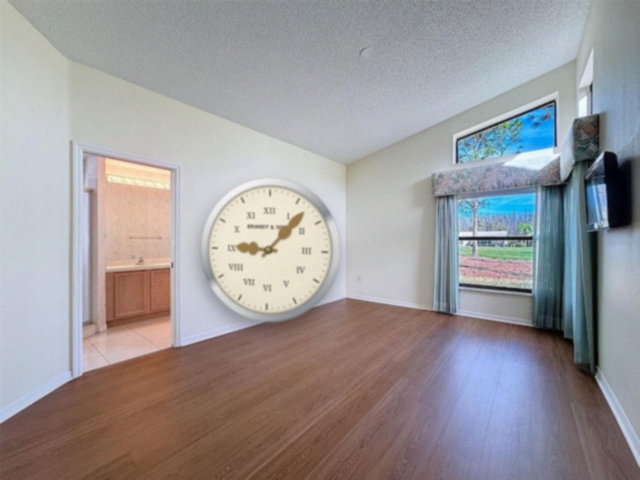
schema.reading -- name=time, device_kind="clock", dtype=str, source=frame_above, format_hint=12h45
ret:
9h07
